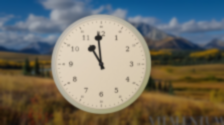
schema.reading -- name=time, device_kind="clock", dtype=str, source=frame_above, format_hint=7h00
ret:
10h59
